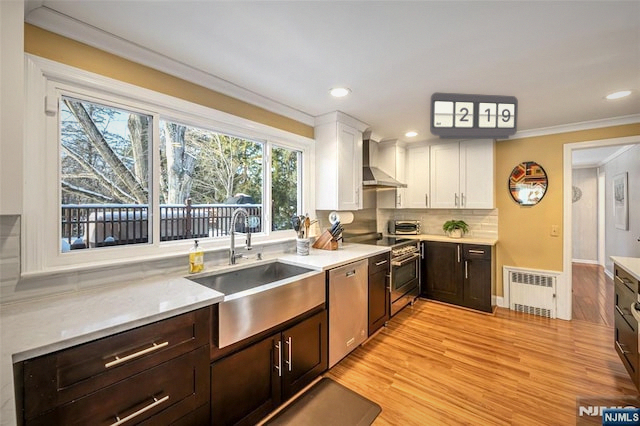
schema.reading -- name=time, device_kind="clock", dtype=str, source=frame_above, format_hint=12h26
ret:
2h19
